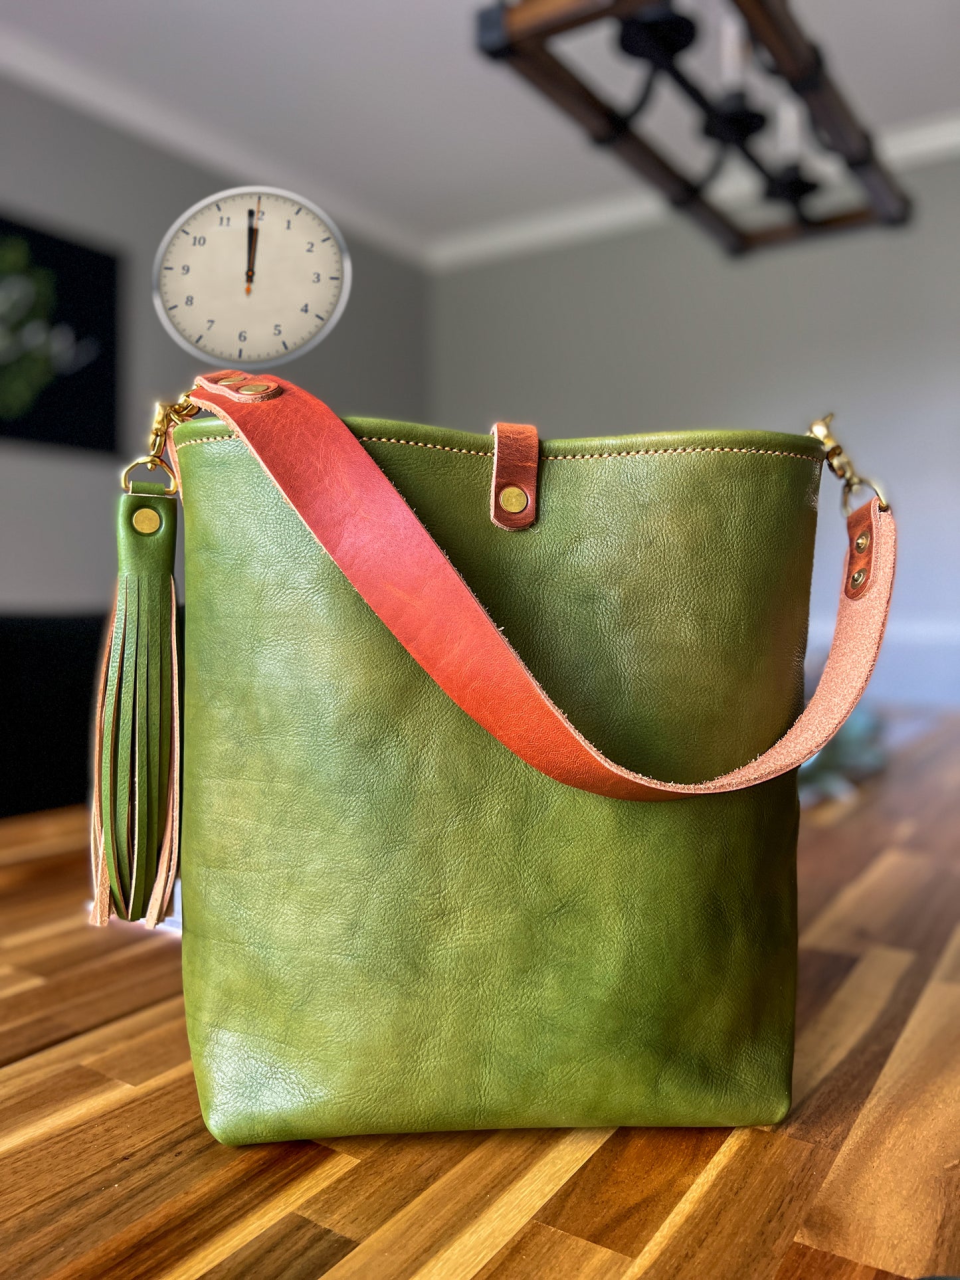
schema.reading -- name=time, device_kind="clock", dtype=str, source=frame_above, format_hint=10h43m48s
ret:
11h59m00s
